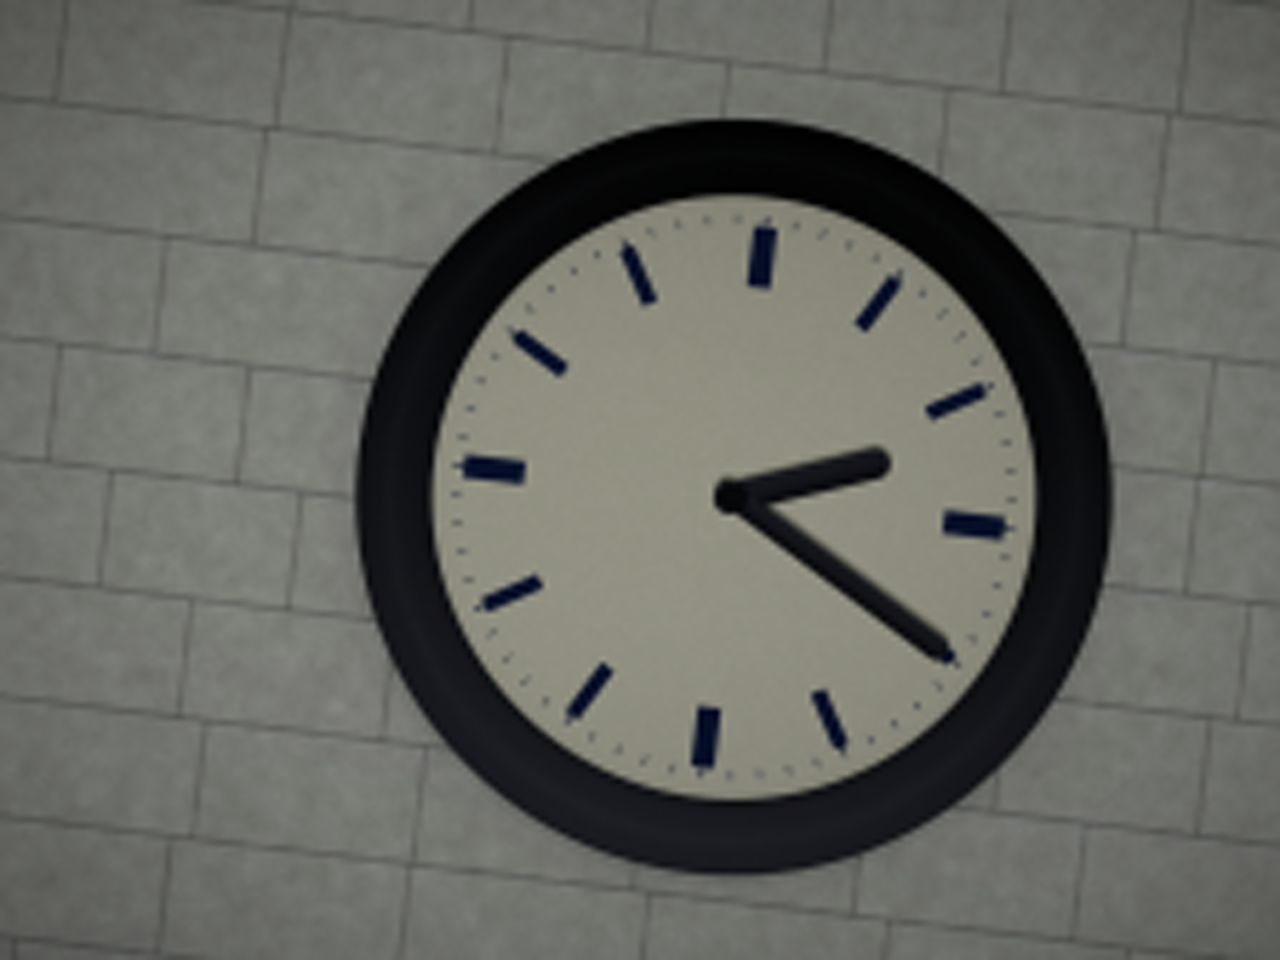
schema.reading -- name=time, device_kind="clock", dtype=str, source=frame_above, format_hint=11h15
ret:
2h20
